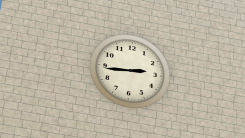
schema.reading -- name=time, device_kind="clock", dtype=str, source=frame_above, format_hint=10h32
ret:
2h44
